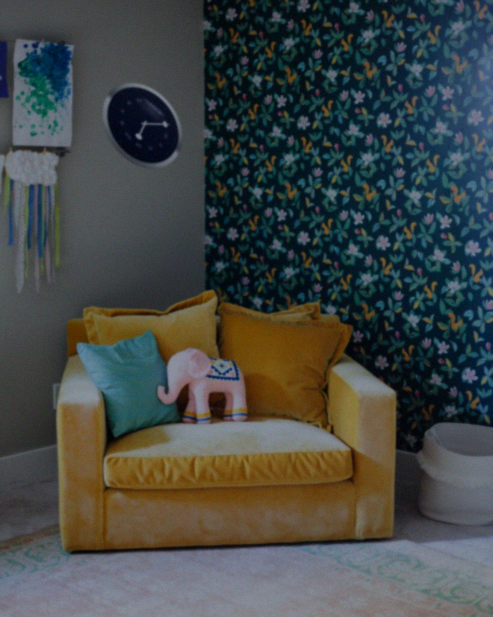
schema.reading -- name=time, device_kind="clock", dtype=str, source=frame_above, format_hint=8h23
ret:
7h15
